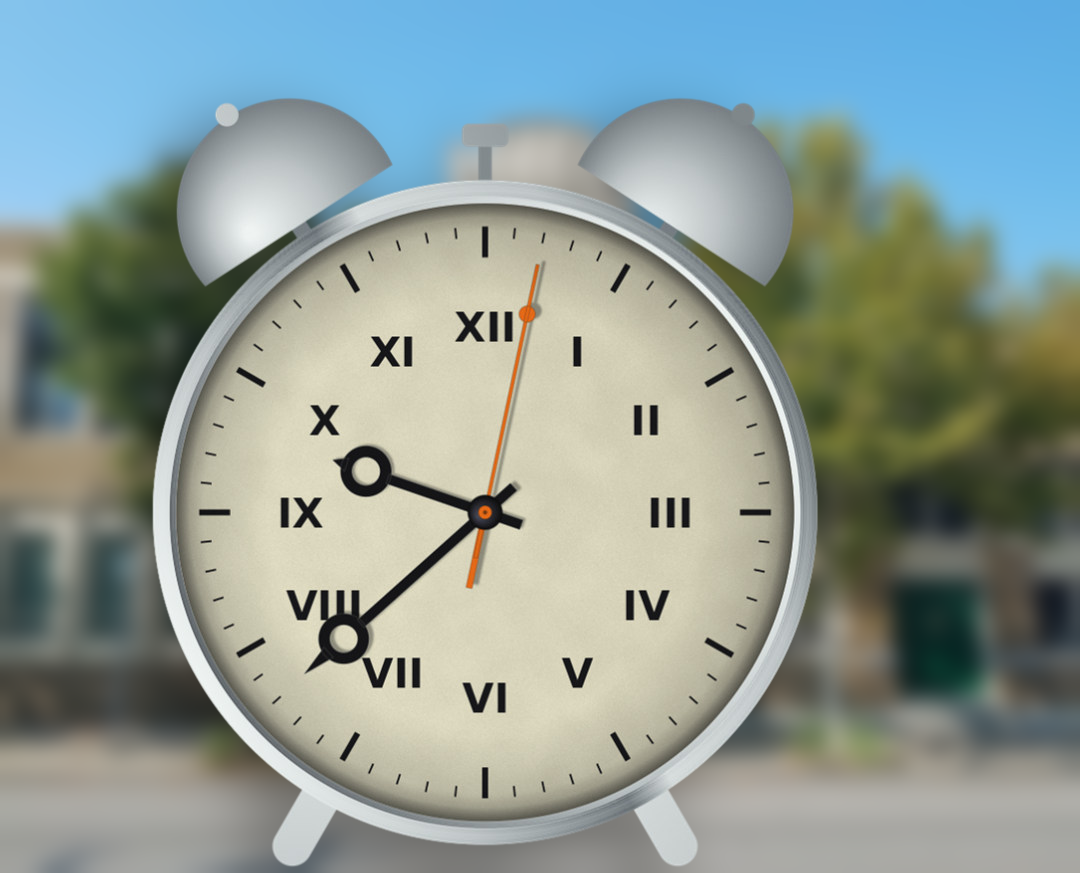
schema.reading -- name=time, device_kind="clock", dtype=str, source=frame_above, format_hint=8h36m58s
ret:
9h38m02s
